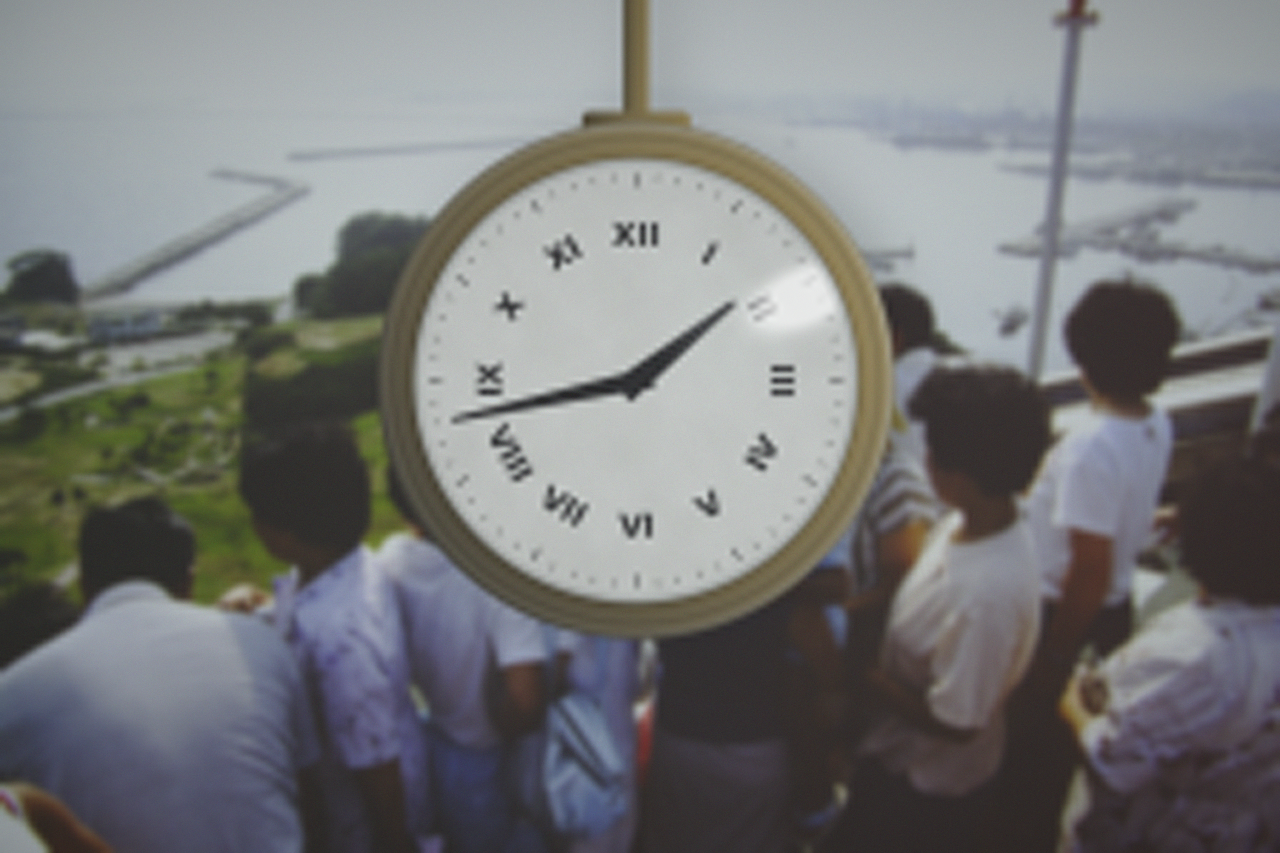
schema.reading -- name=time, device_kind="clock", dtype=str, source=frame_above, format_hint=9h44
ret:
1h43
